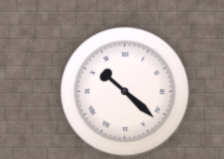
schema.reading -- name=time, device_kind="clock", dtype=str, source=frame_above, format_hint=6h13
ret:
10h22
